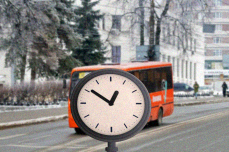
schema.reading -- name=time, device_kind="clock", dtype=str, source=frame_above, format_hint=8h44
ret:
12h51
